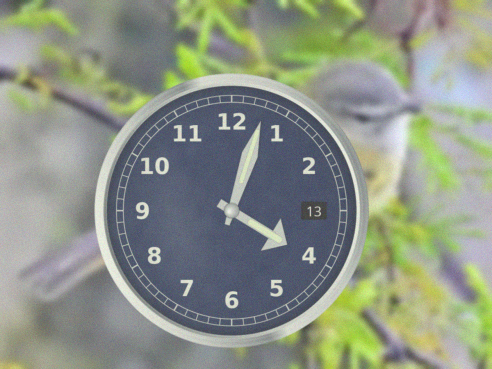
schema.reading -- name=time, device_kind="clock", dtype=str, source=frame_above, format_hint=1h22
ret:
4h03
